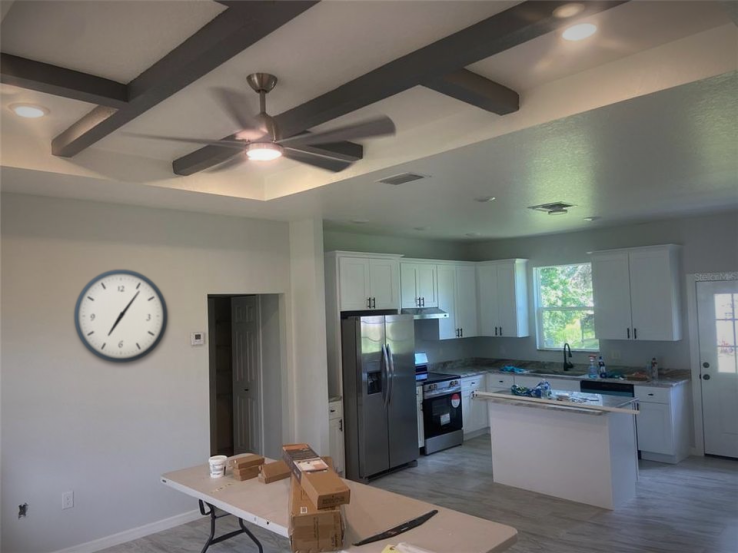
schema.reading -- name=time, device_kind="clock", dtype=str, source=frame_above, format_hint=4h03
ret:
7h06
